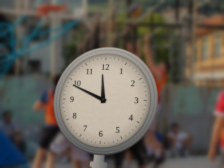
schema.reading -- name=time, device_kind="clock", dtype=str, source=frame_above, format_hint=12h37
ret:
11h49
